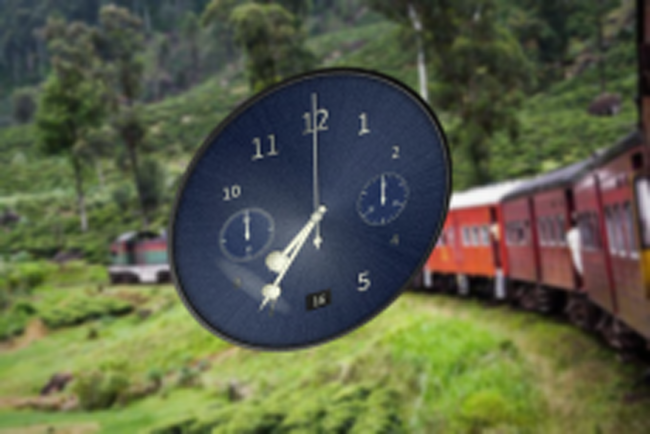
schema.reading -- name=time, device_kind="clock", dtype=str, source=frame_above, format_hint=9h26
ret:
7h36
